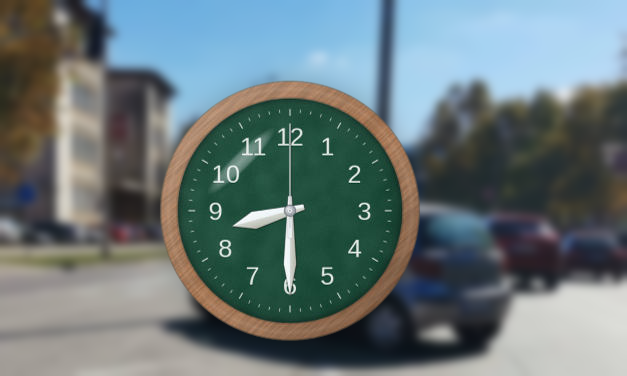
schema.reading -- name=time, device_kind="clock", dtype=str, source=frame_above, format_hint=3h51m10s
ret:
8h30m00s
